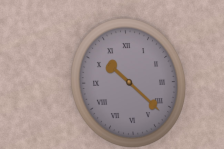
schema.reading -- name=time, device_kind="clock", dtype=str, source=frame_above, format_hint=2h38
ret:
10h22
